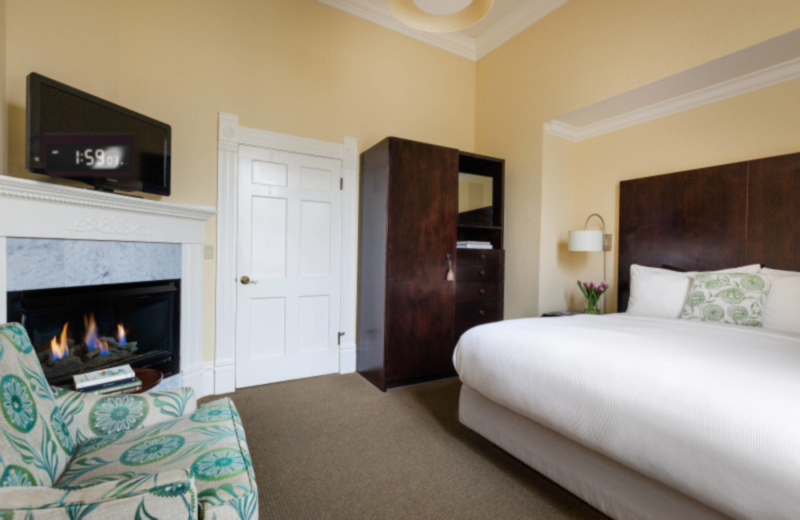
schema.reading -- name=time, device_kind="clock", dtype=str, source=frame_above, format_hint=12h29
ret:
1h59
